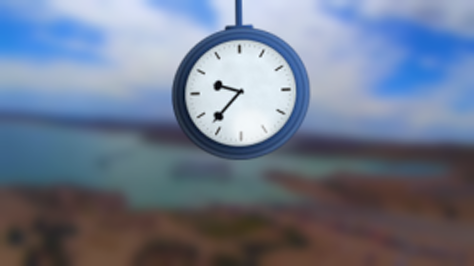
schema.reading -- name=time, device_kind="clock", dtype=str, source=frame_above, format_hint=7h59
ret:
9h37
